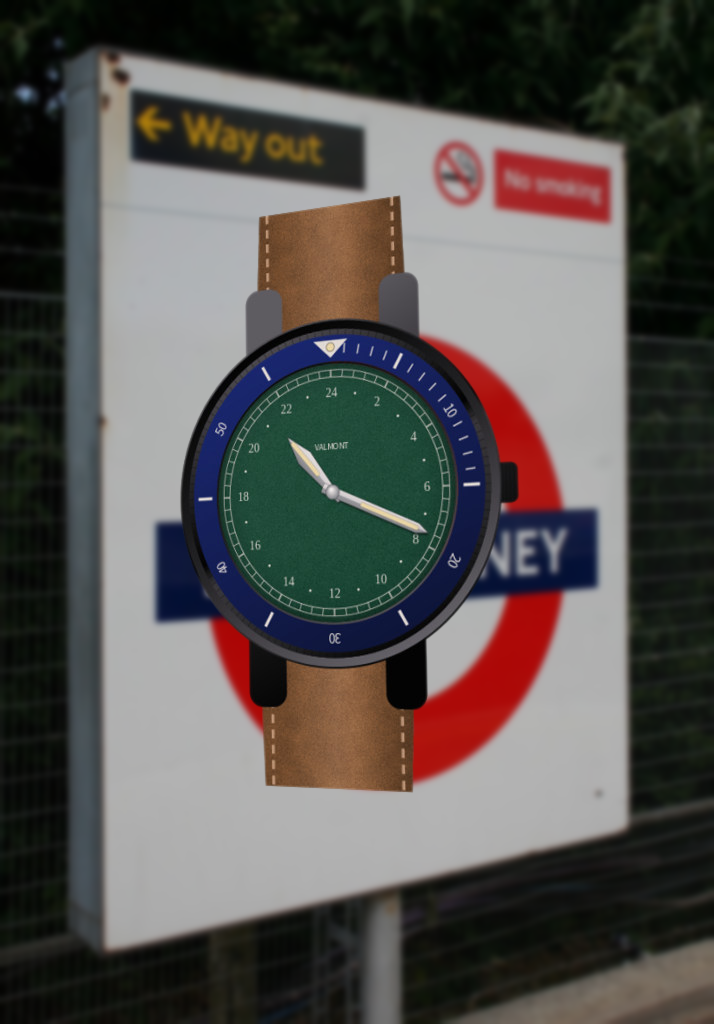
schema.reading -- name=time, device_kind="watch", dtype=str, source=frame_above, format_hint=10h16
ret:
21h19
